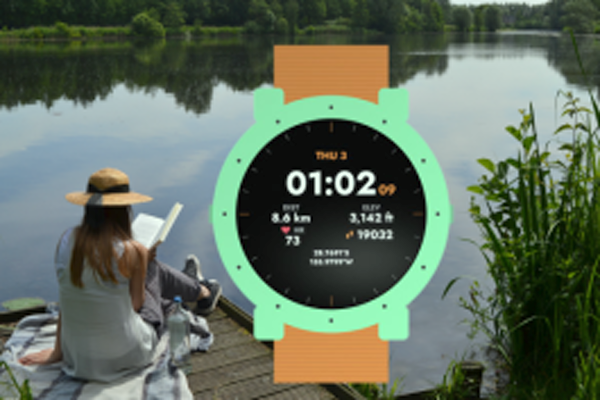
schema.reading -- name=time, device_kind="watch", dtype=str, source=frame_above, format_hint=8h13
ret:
1h02
